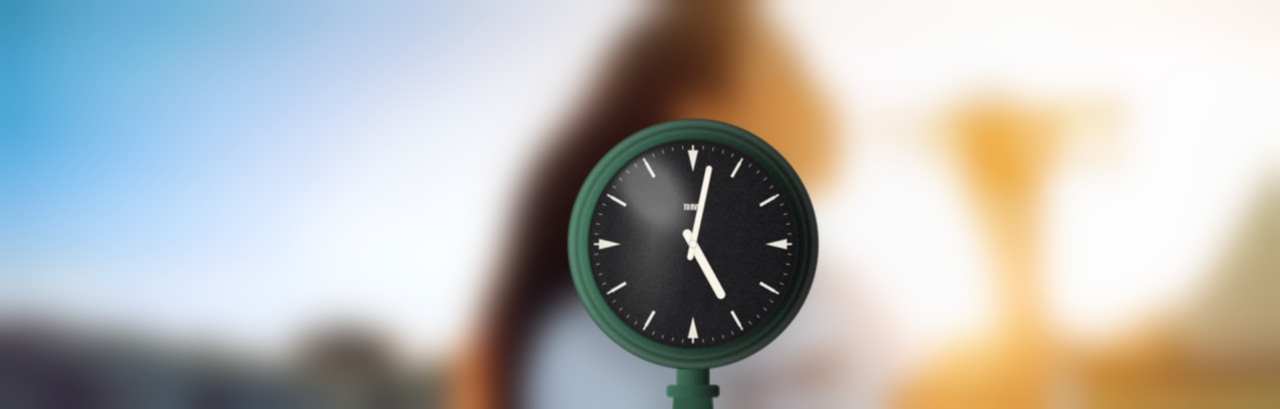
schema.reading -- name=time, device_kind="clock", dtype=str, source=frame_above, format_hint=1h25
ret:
5h02
